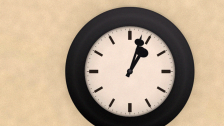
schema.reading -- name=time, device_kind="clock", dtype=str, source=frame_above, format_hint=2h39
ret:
1h03
